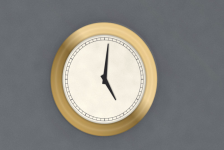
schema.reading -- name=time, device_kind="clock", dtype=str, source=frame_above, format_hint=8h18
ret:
5h01
